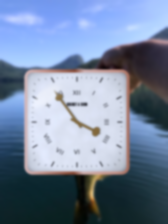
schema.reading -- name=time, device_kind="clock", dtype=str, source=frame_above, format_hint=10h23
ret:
3h54
